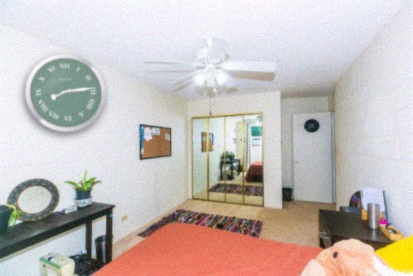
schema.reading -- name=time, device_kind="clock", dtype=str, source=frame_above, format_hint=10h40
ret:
8h14
